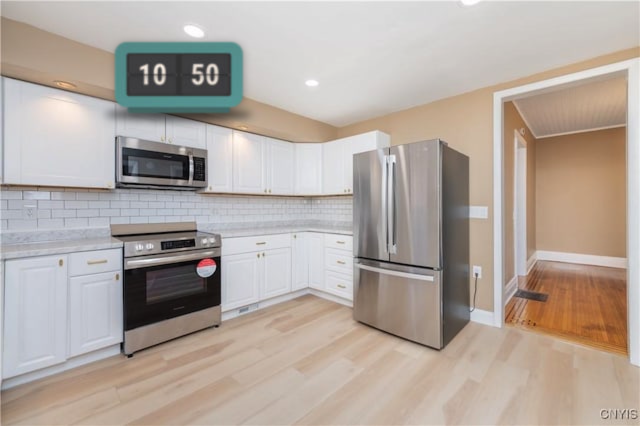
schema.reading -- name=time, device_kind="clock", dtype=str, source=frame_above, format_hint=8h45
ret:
10h50
